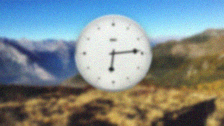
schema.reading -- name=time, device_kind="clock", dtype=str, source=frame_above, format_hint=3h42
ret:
6h14
